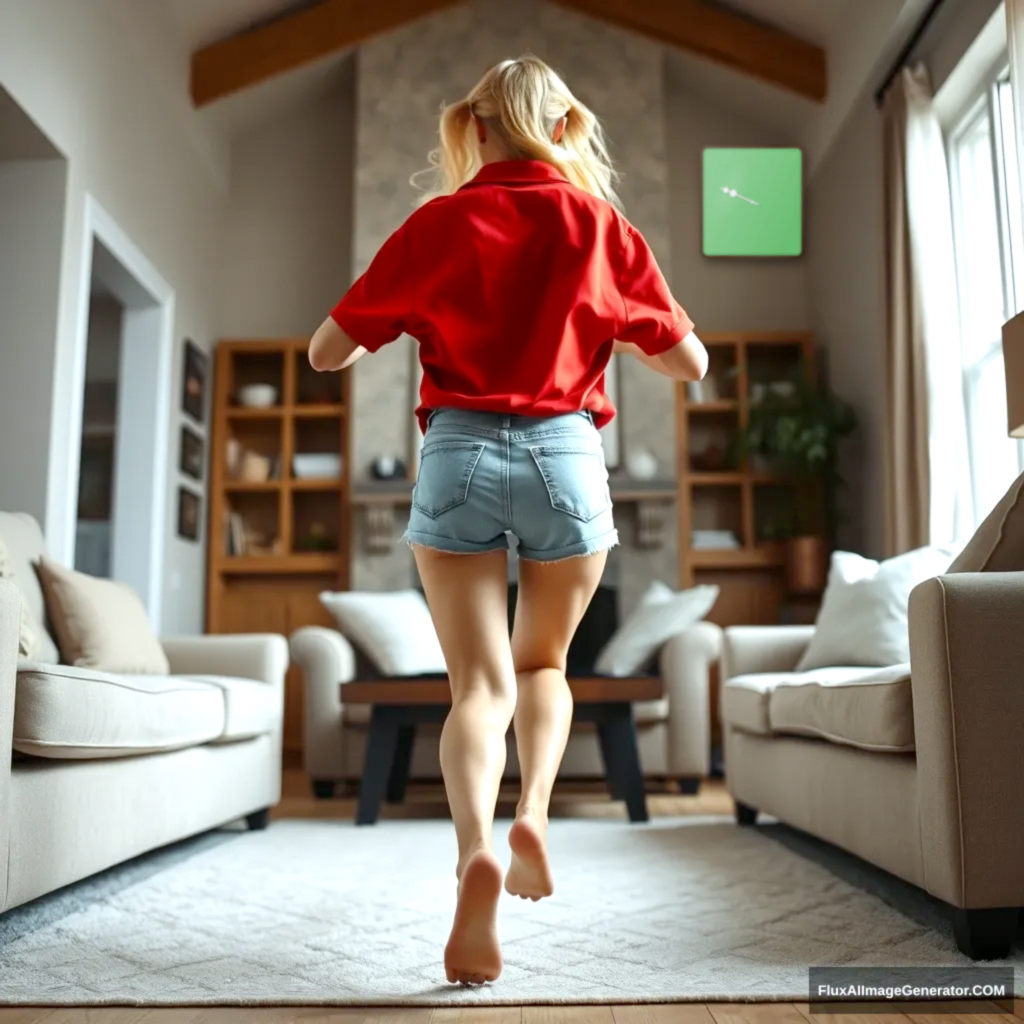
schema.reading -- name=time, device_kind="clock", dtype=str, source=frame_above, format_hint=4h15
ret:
9h49
